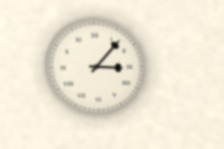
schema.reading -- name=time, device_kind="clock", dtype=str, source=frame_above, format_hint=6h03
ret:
3h07
